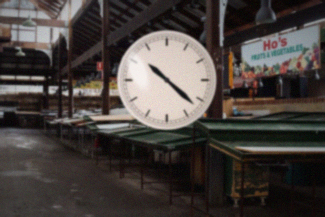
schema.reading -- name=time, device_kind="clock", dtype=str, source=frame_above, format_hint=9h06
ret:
10h22
